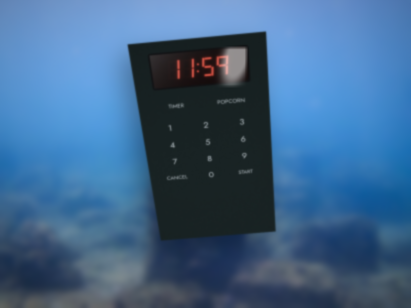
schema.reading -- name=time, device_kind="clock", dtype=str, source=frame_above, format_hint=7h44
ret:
11h59
